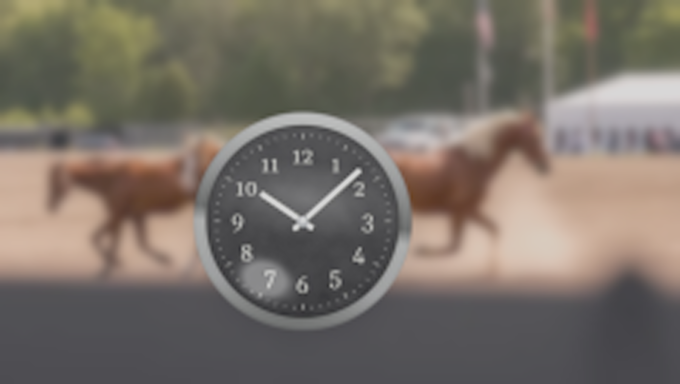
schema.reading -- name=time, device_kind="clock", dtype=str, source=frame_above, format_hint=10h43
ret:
10h08
